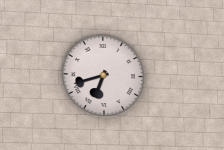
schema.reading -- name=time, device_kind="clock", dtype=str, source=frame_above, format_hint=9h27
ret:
6h42
